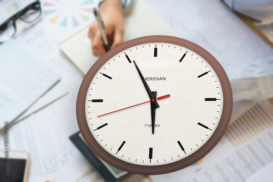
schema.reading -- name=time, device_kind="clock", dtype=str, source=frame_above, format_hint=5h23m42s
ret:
5h55m42s
